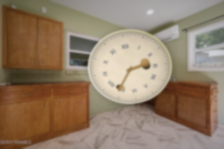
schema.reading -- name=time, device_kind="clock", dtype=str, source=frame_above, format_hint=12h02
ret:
2h36
